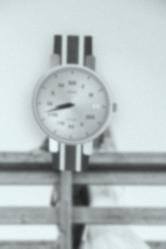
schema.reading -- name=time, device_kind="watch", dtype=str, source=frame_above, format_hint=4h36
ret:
8h42
